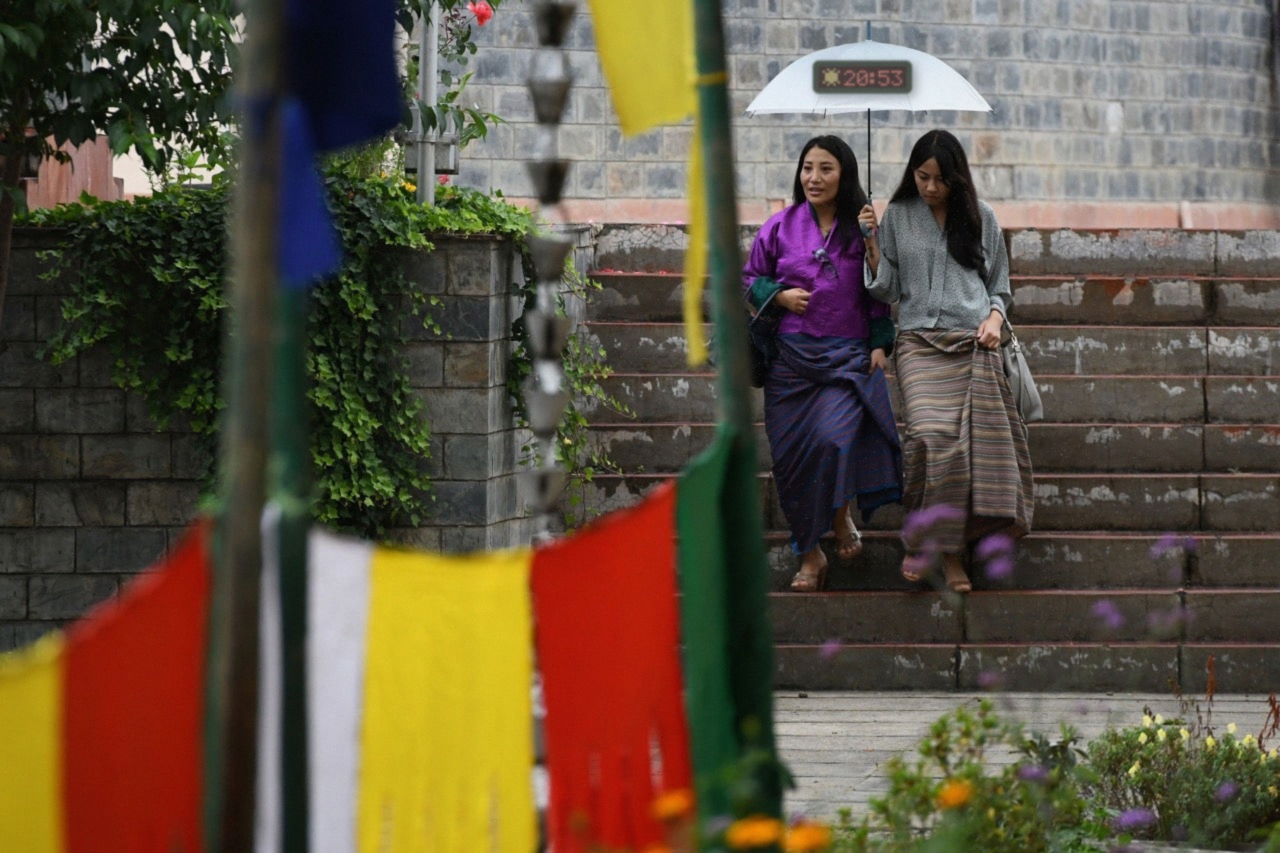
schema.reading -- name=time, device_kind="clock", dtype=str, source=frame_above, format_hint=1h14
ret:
20h53
